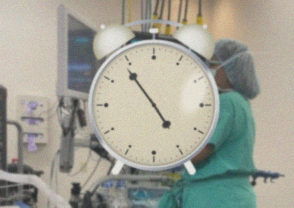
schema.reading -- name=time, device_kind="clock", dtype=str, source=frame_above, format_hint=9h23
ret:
4h54
